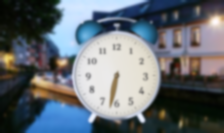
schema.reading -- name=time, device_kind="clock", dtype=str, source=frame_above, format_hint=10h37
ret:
6h32
